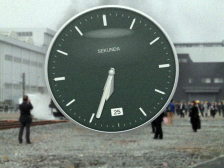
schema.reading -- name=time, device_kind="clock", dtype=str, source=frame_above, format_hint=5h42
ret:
6h34
